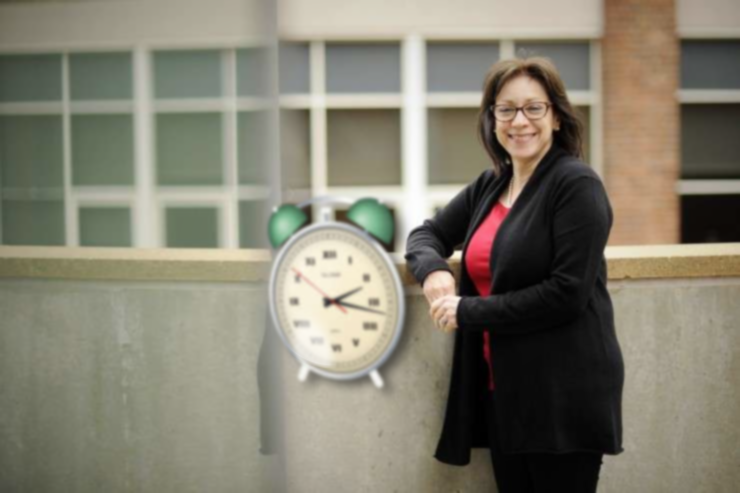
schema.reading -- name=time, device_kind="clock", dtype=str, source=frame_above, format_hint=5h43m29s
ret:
2h16m51s
